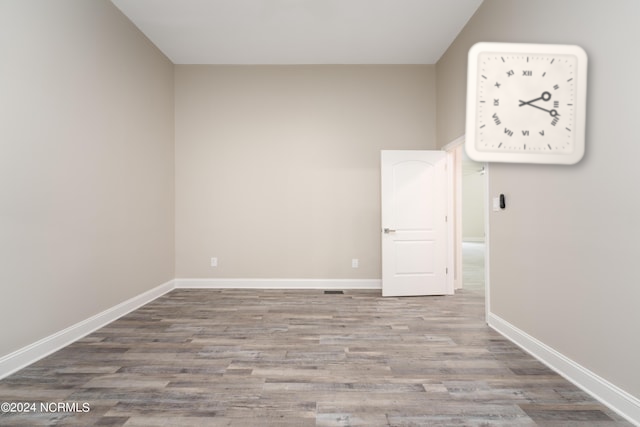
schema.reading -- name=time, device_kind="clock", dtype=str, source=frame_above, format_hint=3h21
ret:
2h18
